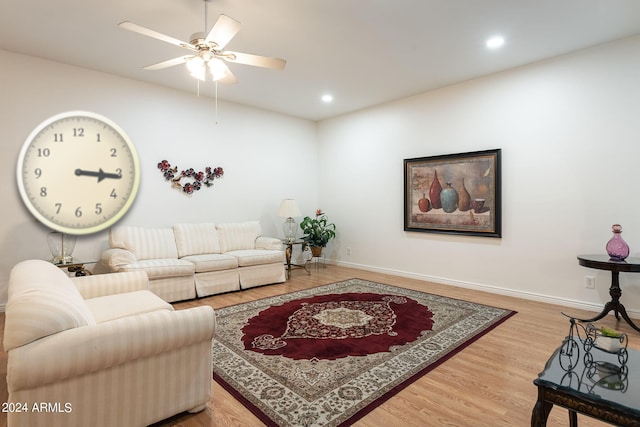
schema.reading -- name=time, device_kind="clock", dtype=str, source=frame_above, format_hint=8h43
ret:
3h16
